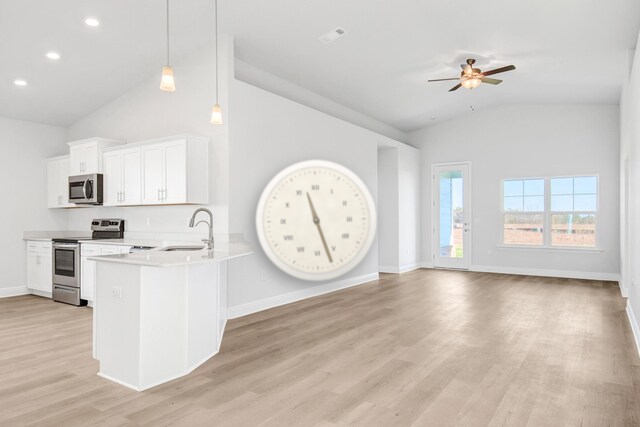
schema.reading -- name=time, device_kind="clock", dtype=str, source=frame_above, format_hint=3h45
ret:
11h27
